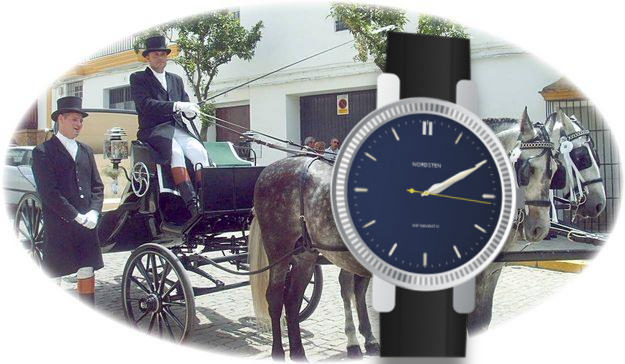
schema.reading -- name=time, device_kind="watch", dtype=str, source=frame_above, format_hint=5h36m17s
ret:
2h10m16s
